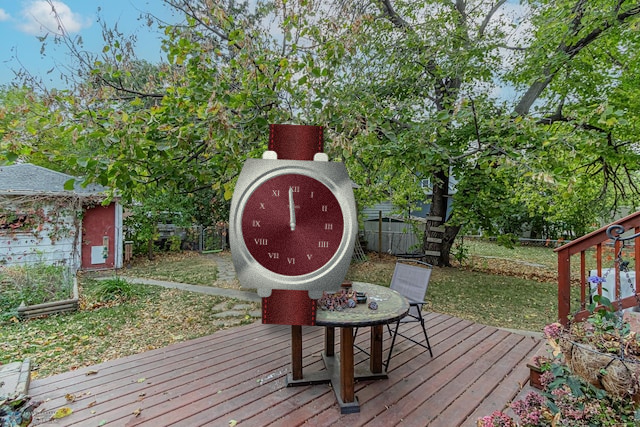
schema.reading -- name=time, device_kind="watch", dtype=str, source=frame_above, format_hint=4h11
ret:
11h59
